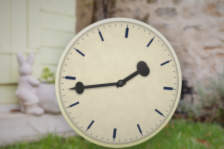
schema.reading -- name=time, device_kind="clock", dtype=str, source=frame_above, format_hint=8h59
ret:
1h43
